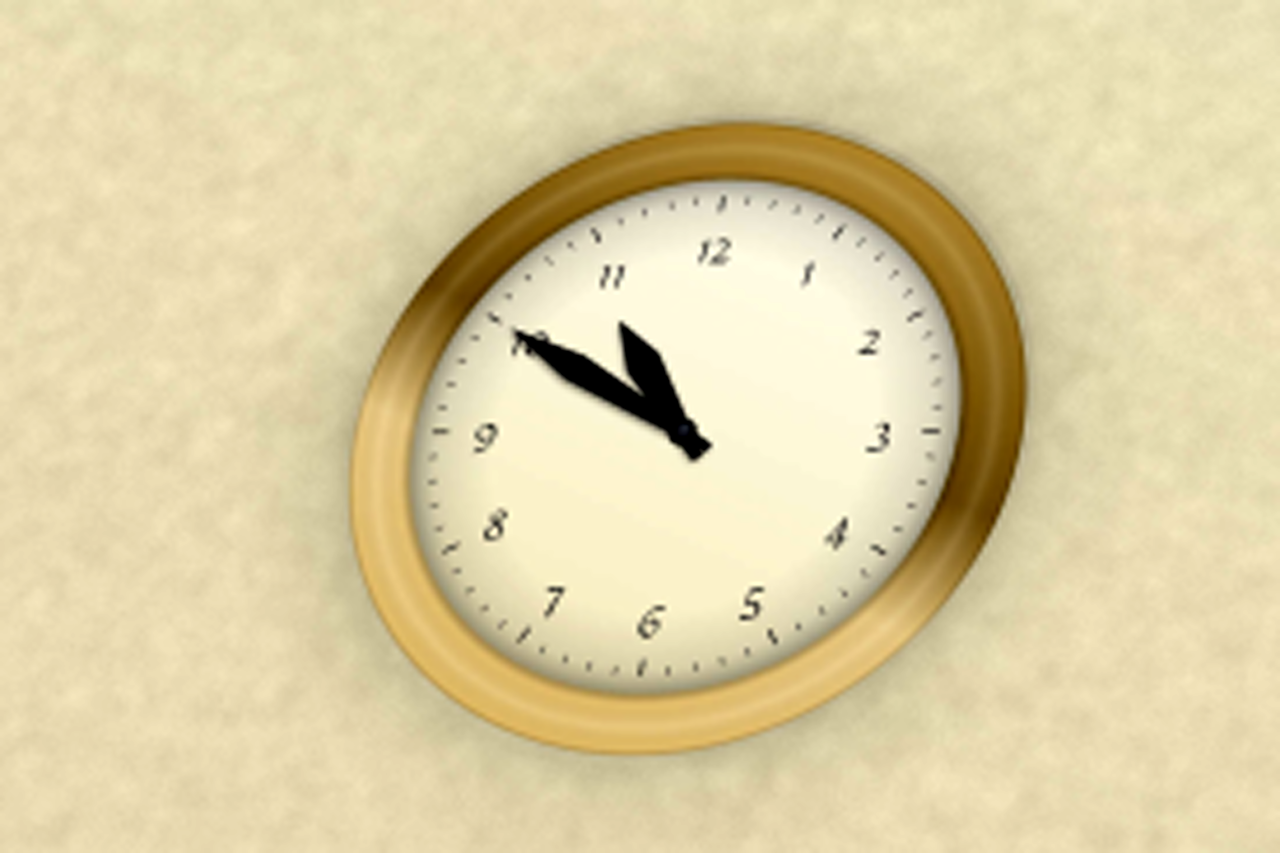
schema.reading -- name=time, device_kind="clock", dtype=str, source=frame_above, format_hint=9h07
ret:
10h50
